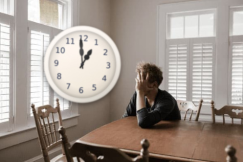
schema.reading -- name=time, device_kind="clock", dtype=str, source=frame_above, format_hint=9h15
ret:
12h59
